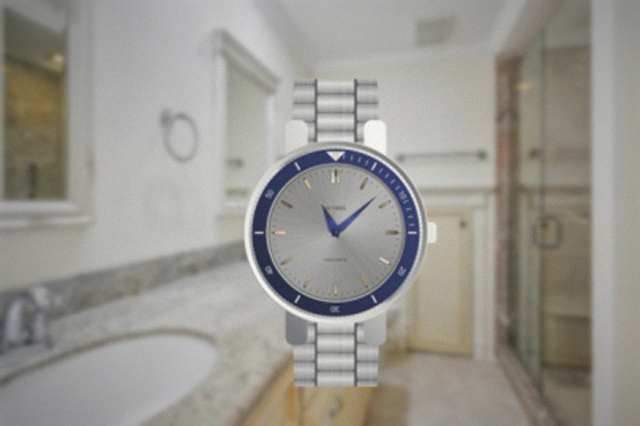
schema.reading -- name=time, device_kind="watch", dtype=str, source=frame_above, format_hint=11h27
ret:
11h08
